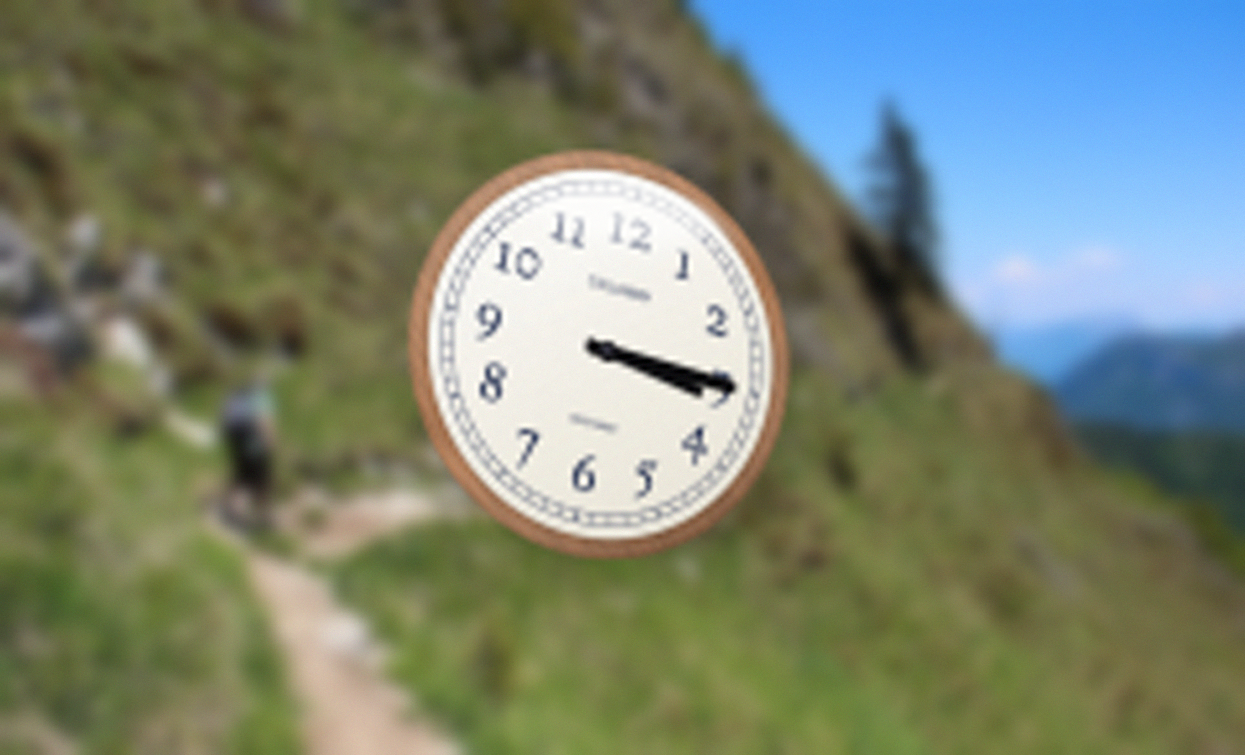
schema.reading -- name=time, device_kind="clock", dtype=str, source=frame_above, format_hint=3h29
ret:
3h15
